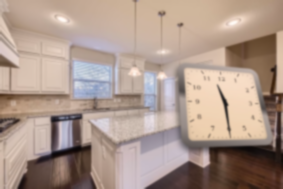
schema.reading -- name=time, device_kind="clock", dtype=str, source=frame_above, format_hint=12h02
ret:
11h30
